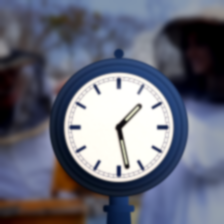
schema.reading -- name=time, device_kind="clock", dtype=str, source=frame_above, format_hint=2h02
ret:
1h28
